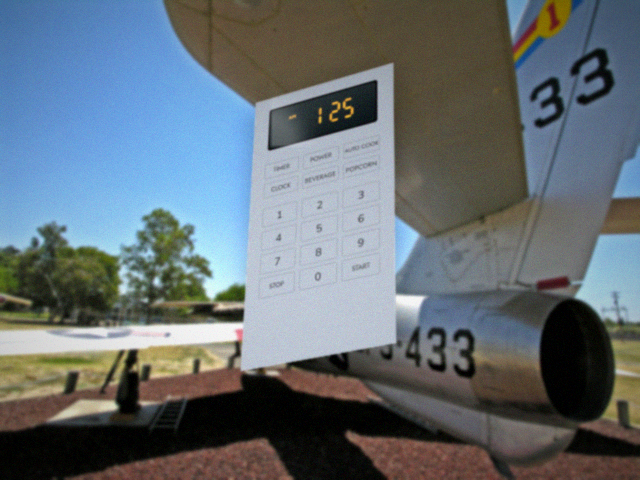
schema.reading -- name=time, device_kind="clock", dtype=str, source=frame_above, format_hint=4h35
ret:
1h25
